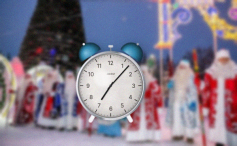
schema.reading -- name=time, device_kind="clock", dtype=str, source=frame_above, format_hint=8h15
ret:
7h07
